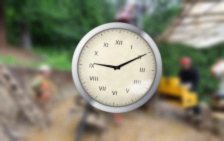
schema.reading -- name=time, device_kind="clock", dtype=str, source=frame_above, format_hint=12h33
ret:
9h10
